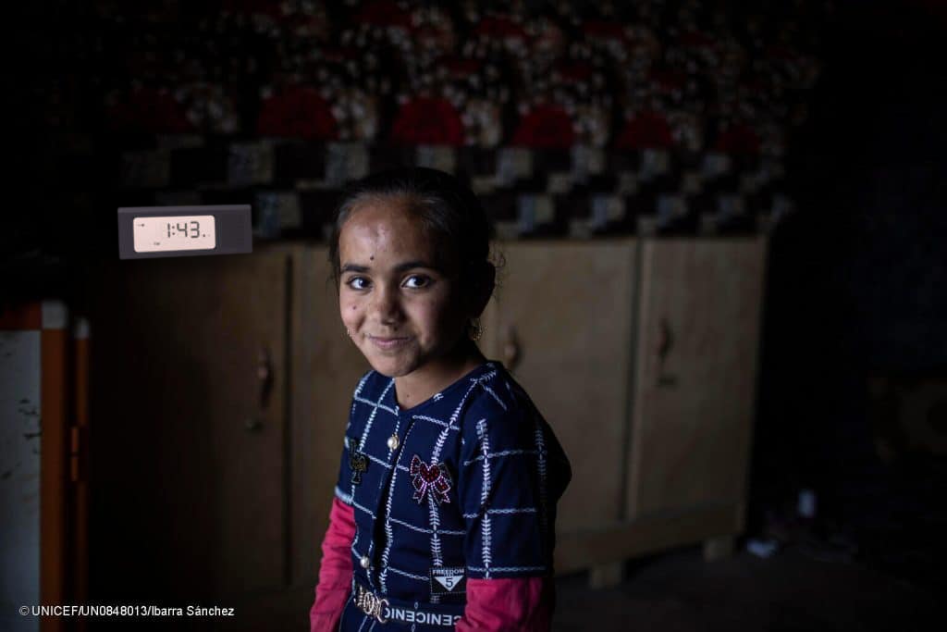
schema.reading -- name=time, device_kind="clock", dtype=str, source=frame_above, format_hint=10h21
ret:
1h43
